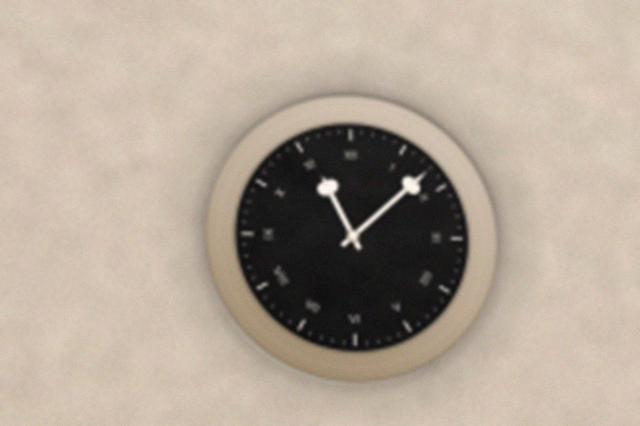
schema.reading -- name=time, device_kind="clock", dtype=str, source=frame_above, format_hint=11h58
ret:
11h08
